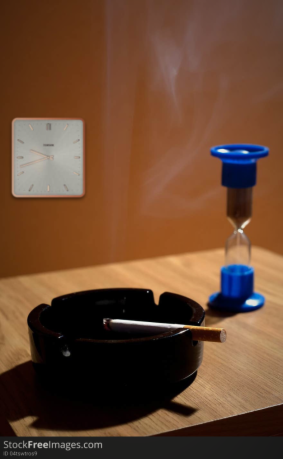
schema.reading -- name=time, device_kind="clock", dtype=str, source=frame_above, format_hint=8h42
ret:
9h42
